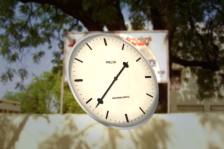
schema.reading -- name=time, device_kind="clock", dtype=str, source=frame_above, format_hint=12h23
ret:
1h38
